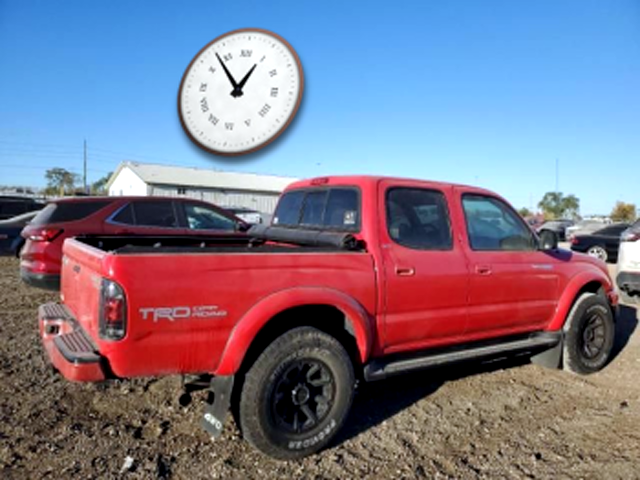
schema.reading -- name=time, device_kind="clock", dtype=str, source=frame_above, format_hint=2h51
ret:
12h53
